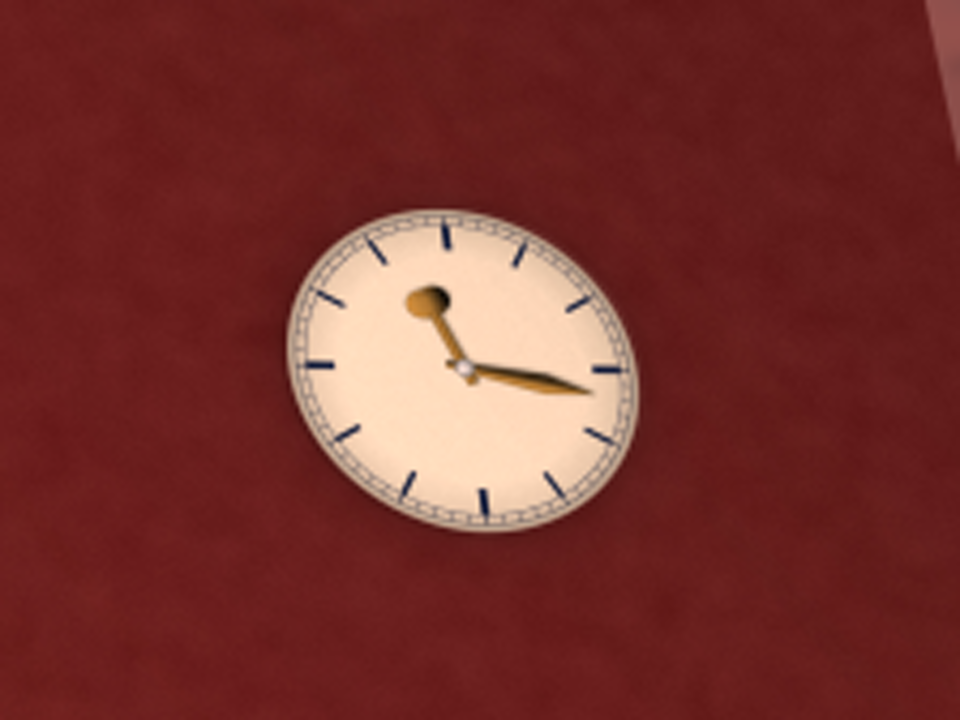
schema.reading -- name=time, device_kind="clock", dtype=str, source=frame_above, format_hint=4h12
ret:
11h17
